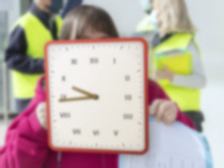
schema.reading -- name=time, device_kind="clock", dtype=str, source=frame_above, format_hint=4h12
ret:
9h44
